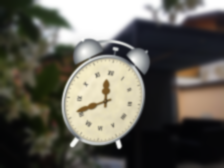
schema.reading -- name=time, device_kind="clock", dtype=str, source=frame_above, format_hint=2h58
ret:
11h41
